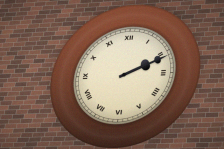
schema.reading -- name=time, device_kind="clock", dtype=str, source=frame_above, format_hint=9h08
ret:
2h11
